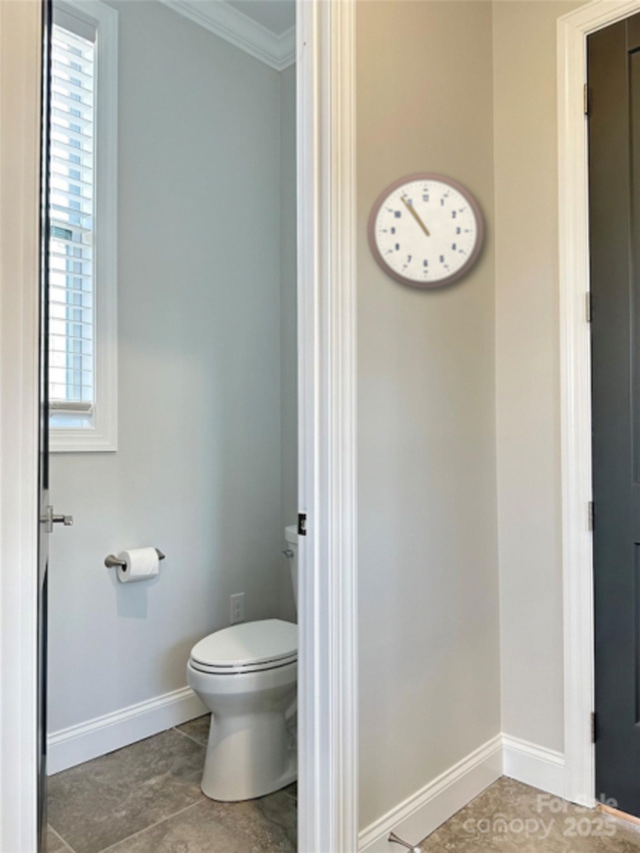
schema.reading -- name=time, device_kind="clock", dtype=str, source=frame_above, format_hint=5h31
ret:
10h54
